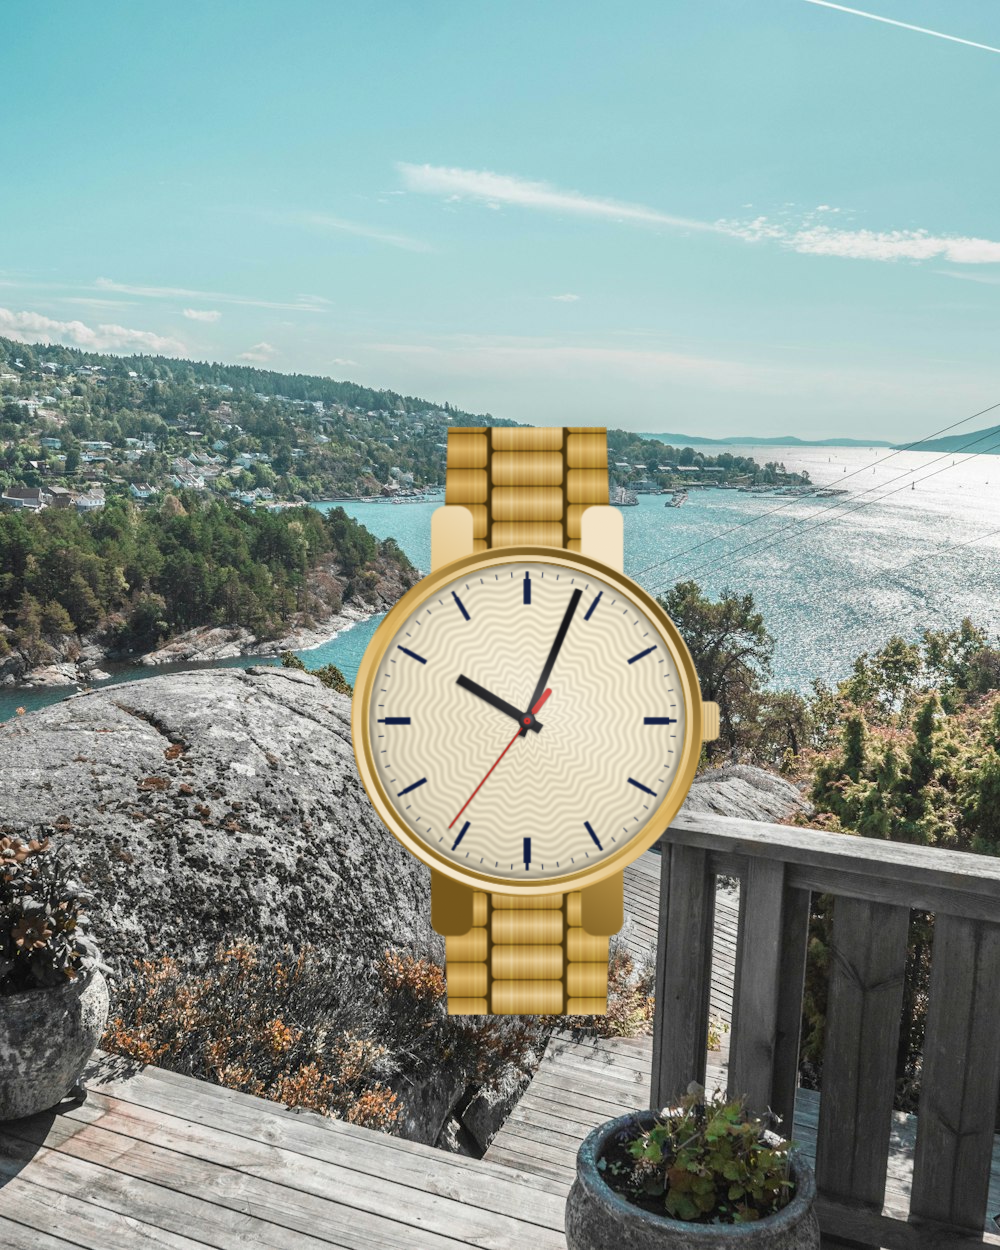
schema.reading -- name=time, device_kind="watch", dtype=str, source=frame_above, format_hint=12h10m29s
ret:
10h03m36s
